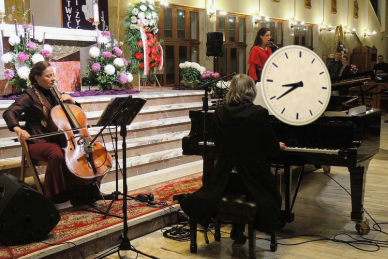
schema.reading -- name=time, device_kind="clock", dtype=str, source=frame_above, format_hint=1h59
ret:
8h39
